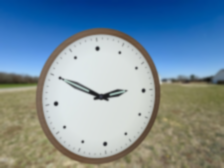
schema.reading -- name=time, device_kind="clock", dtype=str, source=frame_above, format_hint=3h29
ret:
2h50
